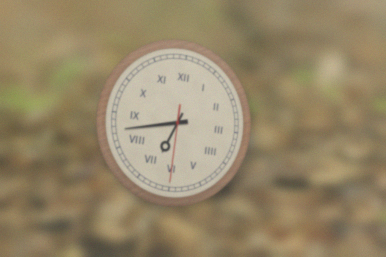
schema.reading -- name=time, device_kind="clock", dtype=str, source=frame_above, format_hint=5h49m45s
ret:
6h42m30s
